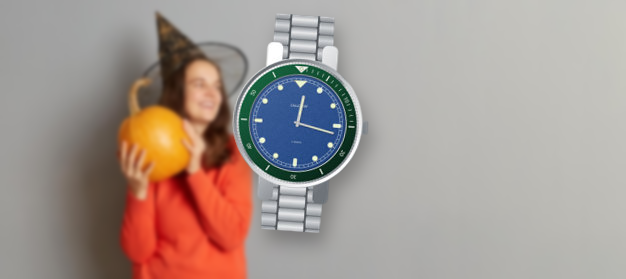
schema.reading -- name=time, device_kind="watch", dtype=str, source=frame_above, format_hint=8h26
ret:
12h17
